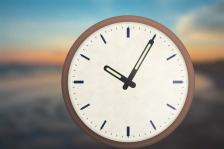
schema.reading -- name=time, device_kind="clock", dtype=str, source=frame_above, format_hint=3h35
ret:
10h05
